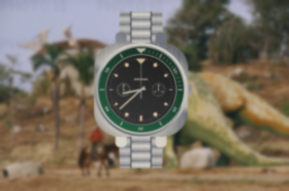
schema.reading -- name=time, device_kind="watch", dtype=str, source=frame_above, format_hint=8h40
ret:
8h38
